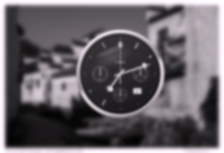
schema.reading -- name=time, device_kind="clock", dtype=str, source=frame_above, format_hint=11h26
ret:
7h12
